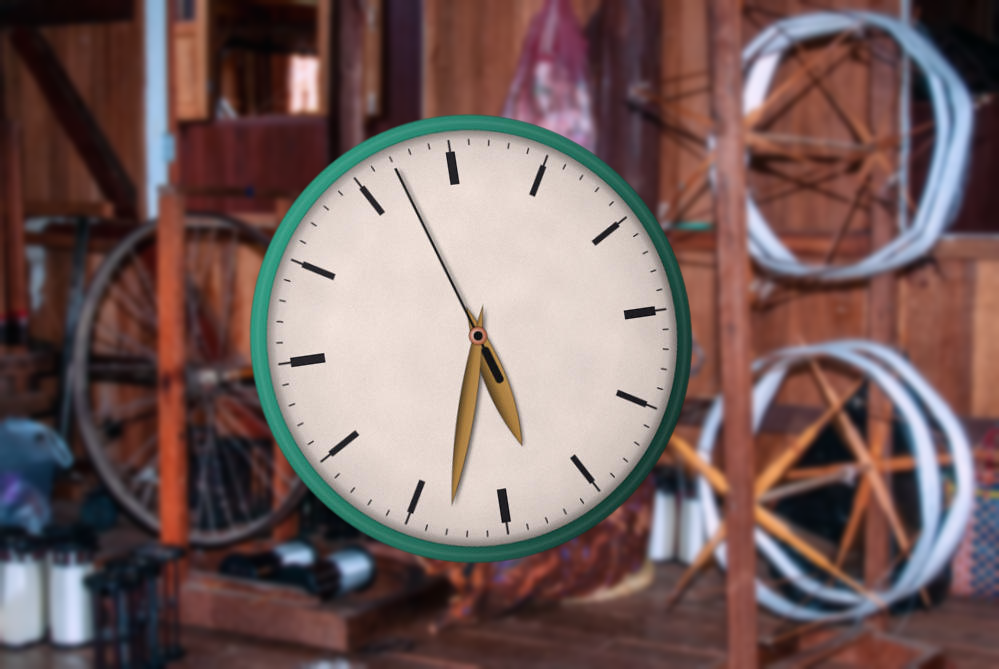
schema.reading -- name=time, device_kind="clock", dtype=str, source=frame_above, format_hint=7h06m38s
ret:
5h32m57s
